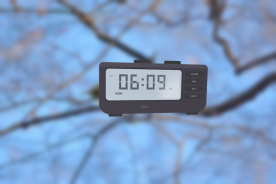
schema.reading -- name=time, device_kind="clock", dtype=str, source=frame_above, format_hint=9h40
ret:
6h09
